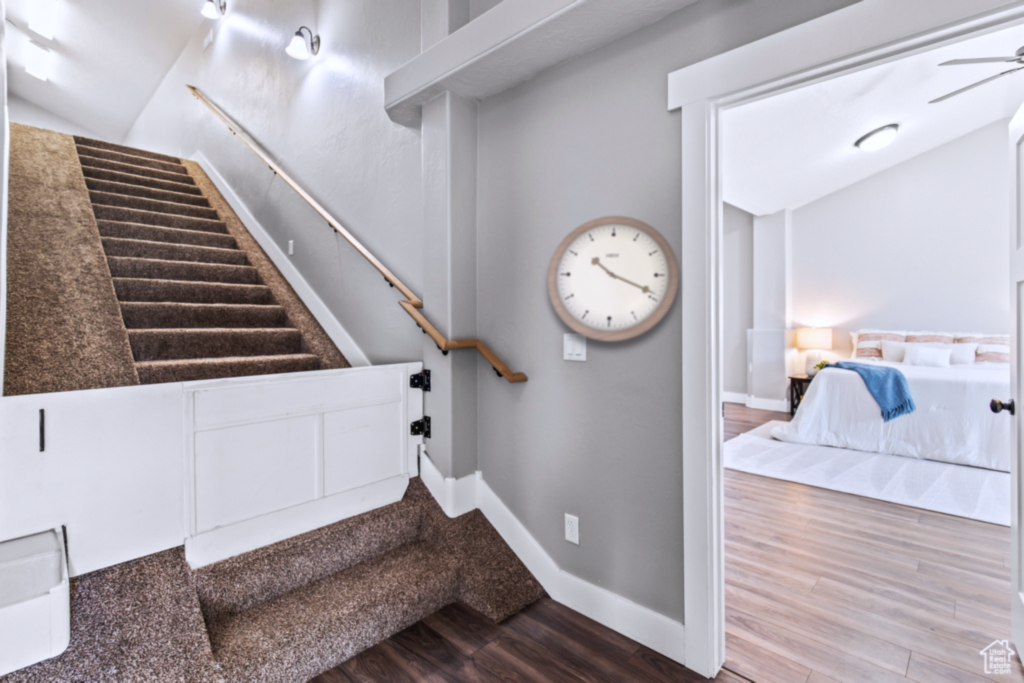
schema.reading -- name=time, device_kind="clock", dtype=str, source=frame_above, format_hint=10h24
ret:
10h19
